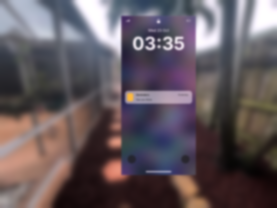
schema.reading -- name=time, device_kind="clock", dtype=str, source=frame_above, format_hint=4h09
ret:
3h35
